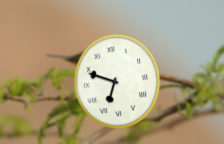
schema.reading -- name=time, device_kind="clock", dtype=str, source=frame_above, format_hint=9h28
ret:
6h49
